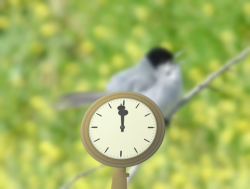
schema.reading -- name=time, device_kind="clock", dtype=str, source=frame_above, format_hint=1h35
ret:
11h59
